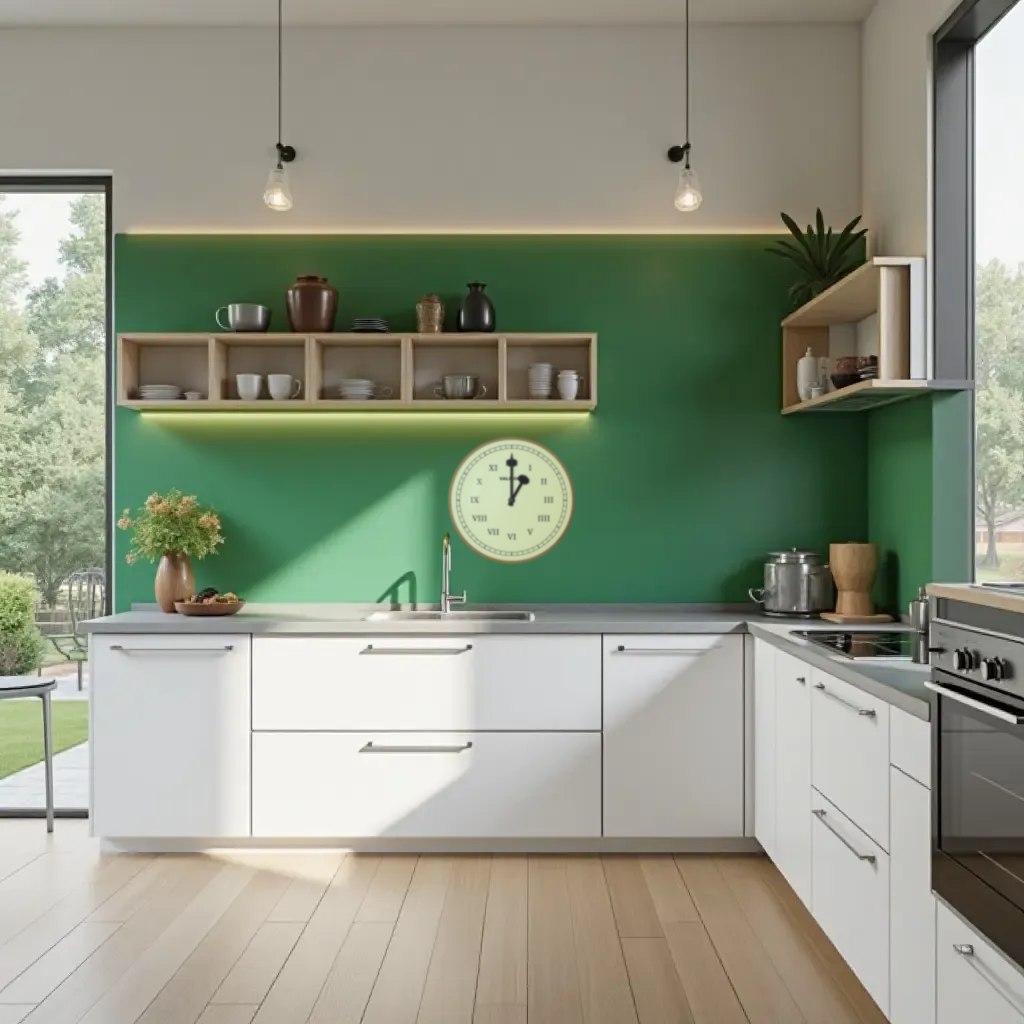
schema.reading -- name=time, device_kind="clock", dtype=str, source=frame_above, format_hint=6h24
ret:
1h00
